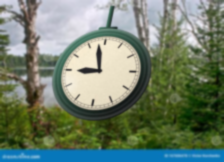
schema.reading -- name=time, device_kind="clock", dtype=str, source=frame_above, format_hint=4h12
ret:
8h58
